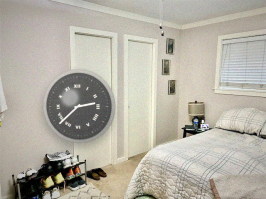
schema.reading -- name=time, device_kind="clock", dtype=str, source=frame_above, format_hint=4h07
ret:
2h38
